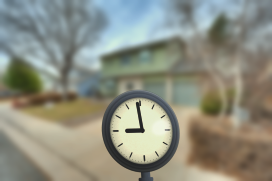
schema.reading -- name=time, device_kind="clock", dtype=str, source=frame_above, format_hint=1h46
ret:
8h59
